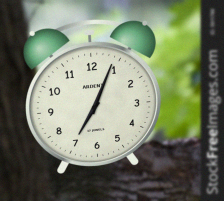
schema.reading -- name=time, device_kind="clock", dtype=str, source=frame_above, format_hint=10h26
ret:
7h04
